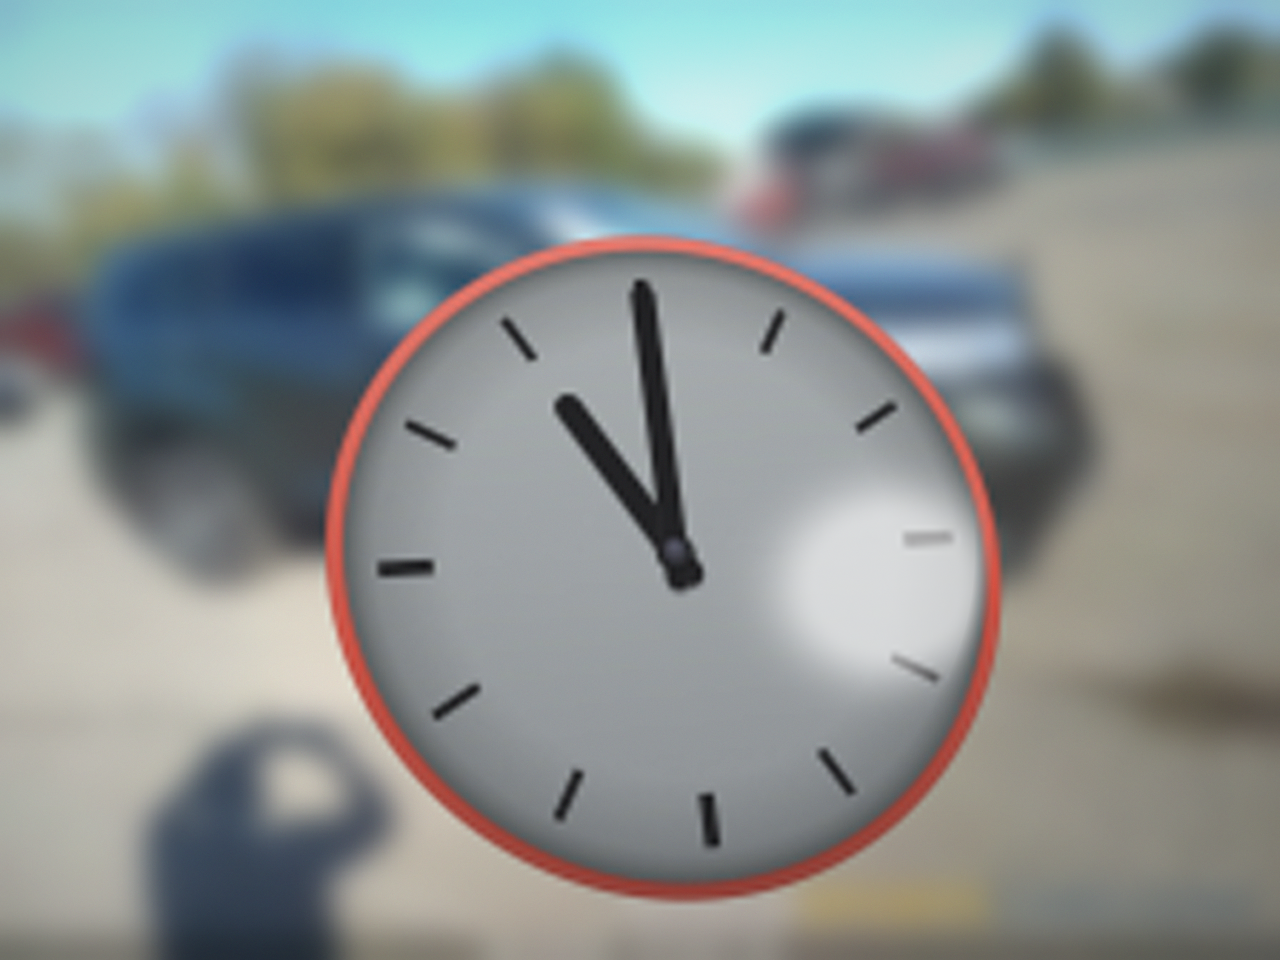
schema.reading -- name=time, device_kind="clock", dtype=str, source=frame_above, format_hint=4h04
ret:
11h00
